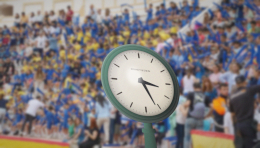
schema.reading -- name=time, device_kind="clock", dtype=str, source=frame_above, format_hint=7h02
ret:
3h26
